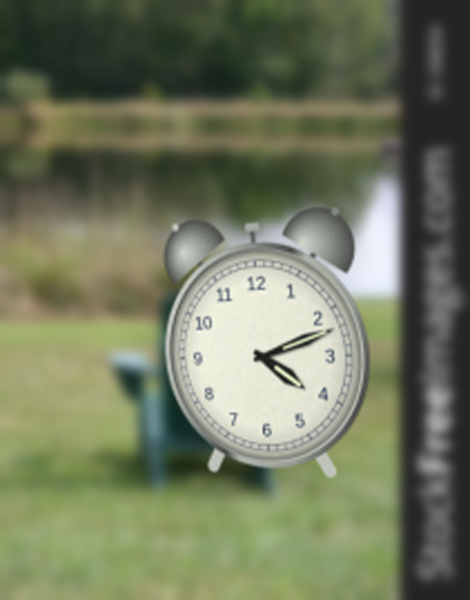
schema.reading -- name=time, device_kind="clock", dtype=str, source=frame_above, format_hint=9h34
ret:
4h12
